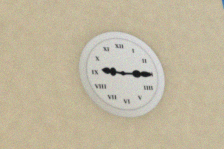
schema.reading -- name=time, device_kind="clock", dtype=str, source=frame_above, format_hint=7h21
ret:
9h15
